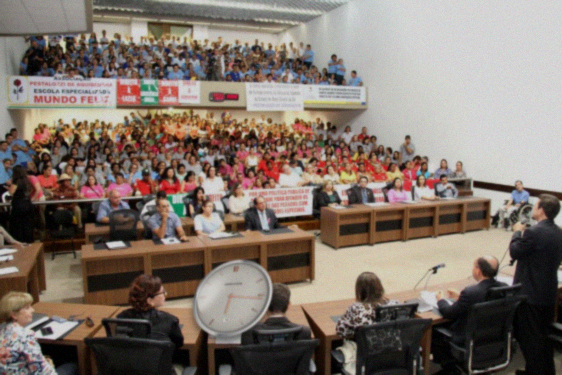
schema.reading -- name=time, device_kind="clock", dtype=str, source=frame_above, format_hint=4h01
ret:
6h16
